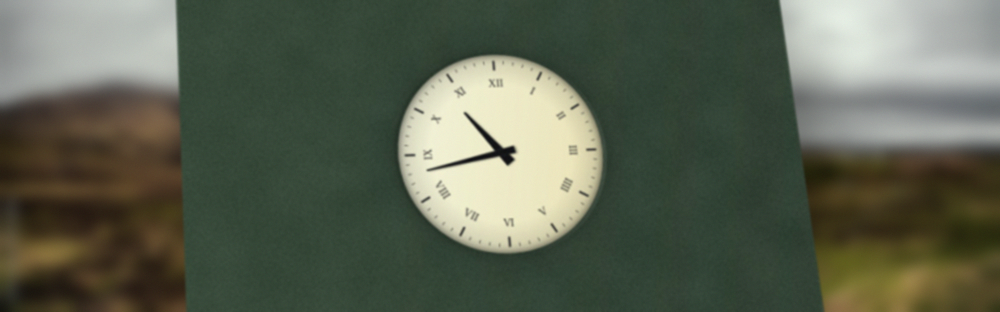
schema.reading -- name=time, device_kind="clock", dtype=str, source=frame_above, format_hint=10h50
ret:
10h43
